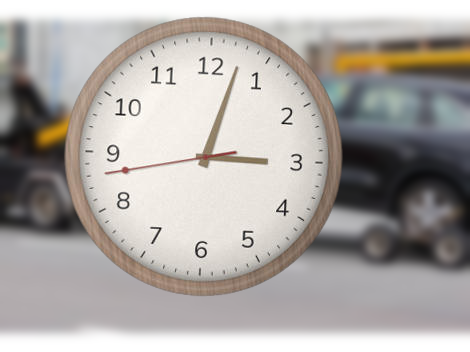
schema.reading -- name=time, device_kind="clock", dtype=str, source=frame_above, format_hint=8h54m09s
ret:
3h02m43s
